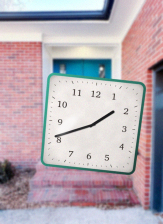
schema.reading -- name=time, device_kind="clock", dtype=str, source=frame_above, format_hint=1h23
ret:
1h41
